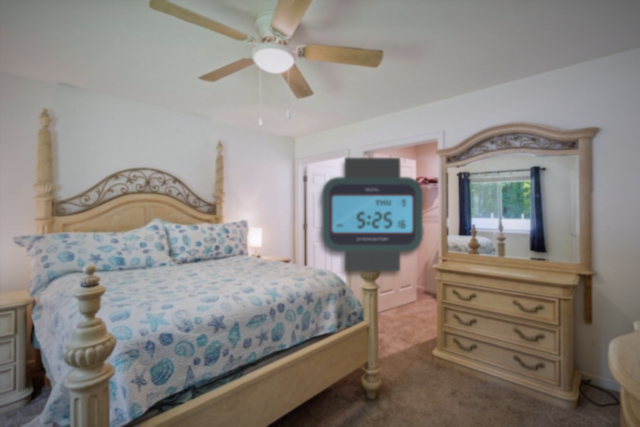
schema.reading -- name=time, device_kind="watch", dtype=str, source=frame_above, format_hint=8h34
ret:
5h25
